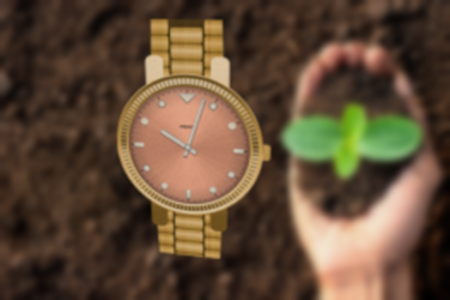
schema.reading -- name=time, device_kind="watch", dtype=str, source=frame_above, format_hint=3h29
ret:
10h03
